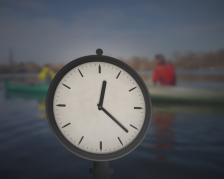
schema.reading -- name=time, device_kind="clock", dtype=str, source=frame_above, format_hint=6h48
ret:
12h22
